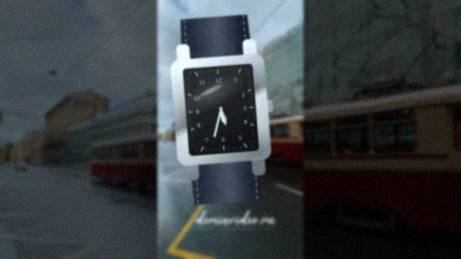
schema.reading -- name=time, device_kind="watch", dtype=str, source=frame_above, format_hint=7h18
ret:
5h33
